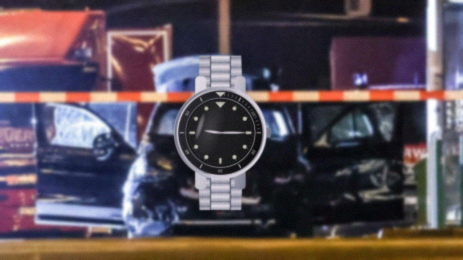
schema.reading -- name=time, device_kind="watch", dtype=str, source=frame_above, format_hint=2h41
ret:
9h15
